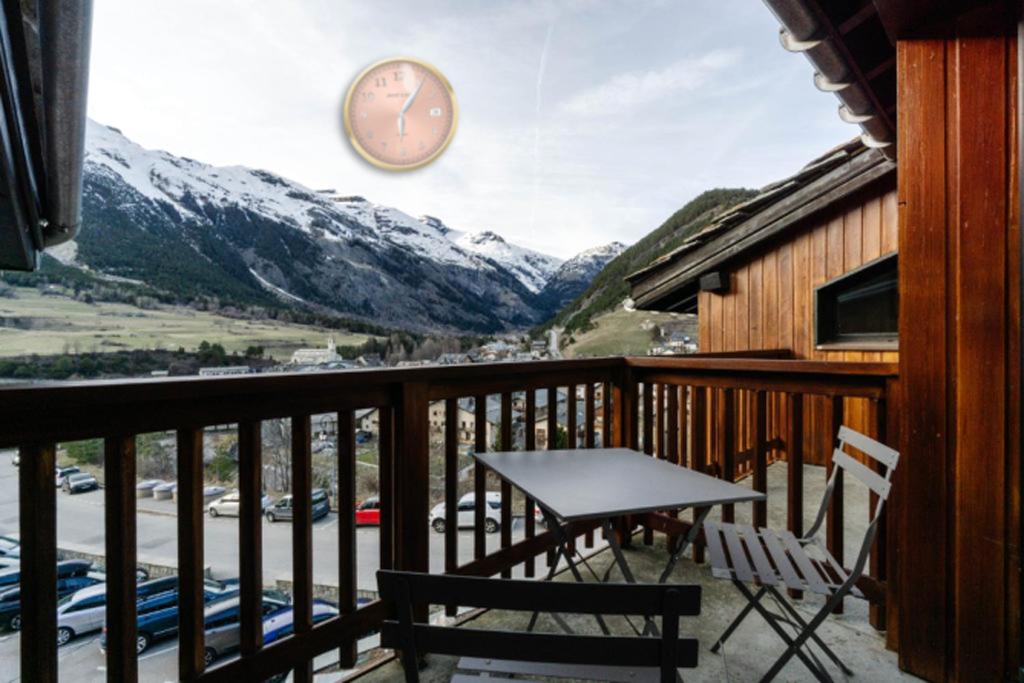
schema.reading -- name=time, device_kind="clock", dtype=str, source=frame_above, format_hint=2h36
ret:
6h06
